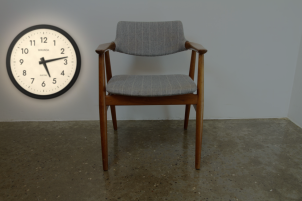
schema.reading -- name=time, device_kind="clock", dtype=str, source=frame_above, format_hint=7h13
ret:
5h13
